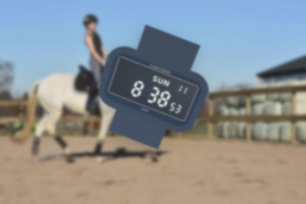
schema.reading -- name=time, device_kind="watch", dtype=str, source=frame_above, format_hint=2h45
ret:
8h38
